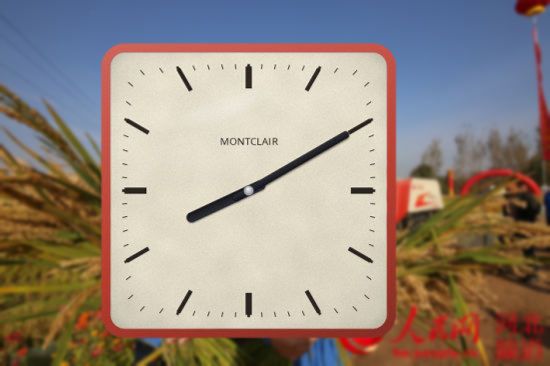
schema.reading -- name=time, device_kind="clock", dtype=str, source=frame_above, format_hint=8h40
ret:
8h10
